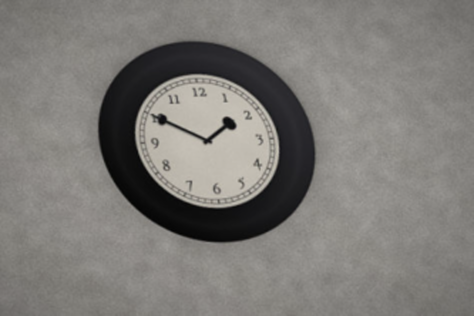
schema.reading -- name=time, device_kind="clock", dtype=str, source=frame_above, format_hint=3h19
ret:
1h50
